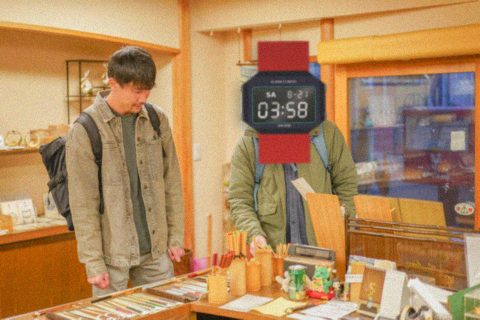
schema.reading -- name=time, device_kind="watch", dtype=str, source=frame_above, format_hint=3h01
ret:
3h58
